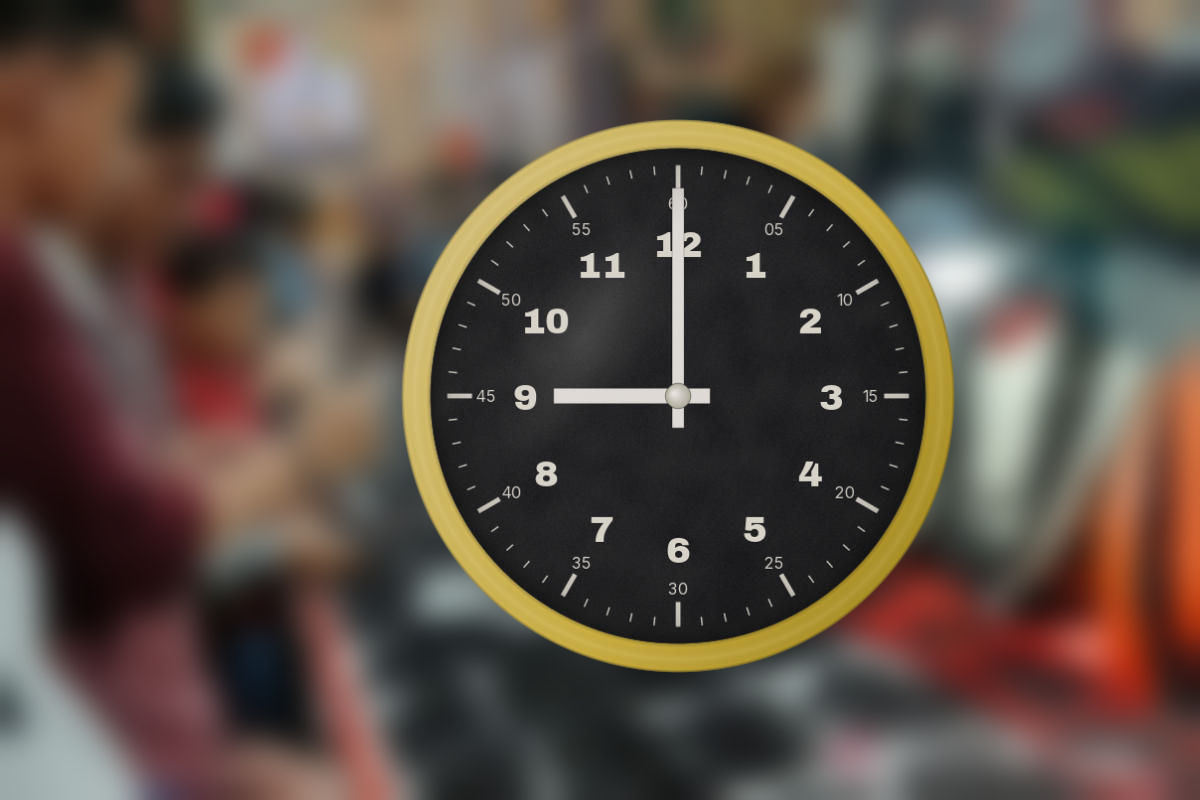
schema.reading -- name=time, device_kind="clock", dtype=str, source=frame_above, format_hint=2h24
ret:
9h00
